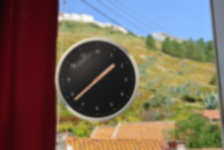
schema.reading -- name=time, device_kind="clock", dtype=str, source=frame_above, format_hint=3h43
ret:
1h38
